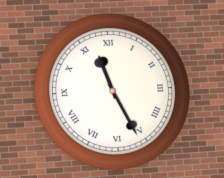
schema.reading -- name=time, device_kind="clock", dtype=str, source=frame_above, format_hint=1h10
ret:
11h26
